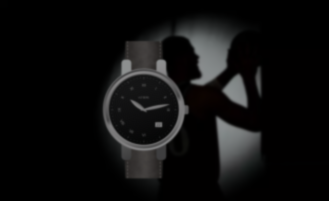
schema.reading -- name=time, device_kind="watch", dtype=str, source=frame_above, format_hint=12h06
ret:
10h13
